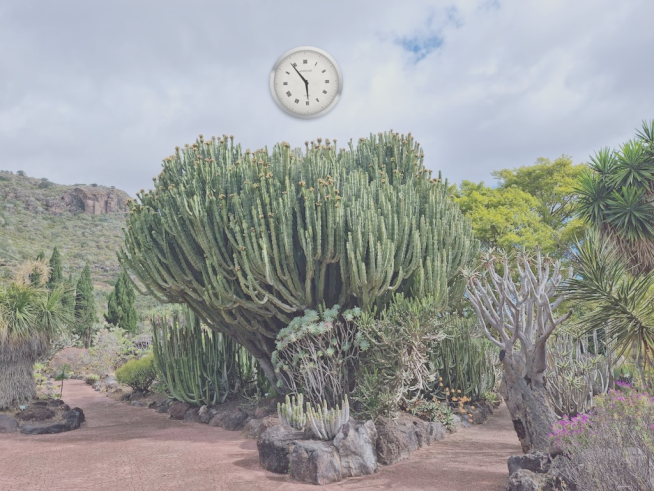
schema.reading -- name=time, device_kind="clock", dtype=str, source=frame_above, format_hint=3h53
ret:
5h54
